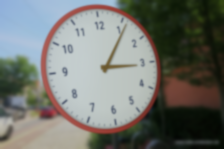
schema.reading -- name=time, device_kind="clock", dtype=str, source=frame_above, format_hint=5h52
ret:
3h06
